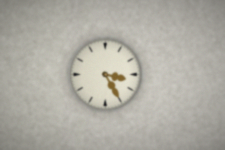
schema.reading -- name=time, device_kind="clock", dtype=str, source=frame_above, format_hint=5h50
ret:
3h25
